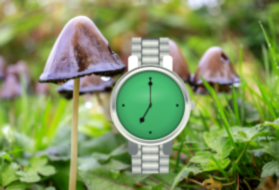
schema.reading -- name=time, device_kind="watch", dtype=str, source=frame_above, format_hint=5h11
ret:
7h00
